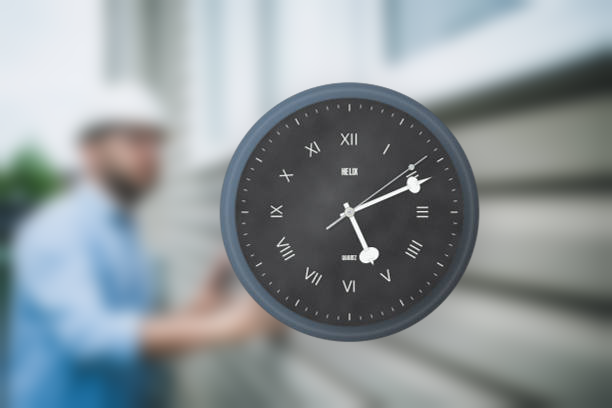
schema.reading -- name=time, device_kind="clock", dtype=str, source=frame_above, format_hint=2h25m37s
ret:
5h11m09s
